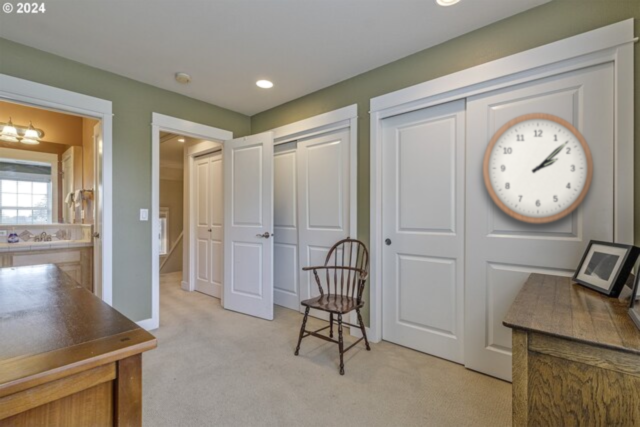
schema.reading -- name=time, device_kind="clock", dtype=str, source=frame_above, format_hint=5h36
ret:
2h08
